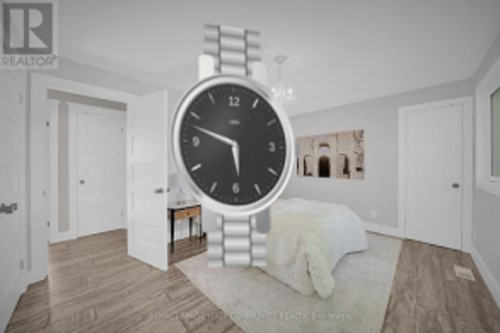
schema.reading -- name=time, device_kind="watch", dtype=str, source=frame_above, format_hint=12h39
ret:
5h48
